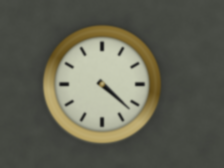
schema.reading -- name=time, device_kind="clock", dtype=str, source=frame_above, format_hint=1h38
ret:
4h22
